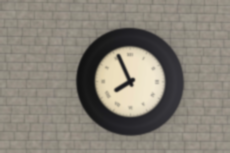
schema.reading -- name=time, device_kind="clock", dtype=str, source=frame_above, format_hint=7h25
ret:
7h56
